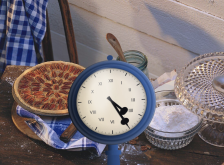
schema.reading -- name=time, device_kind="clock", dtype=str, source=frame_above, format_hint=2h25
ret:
4h25
